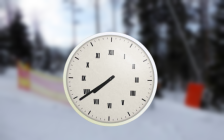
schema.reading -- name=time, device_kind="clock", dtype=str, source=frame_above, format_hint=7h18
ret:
7h39
